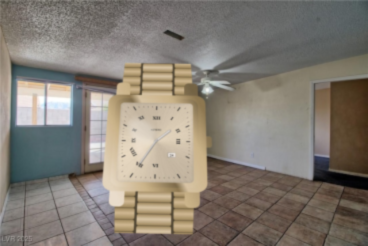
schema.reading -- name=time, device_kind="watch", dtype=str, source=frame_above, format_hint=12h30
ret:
1h35
